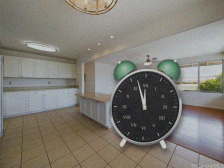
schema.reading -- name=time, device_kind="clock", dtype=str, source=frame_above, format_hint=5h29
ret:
11h57
